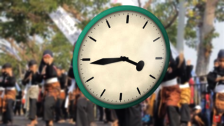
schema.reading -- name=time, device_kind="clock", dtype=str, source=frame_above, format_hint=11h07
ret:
3h44
